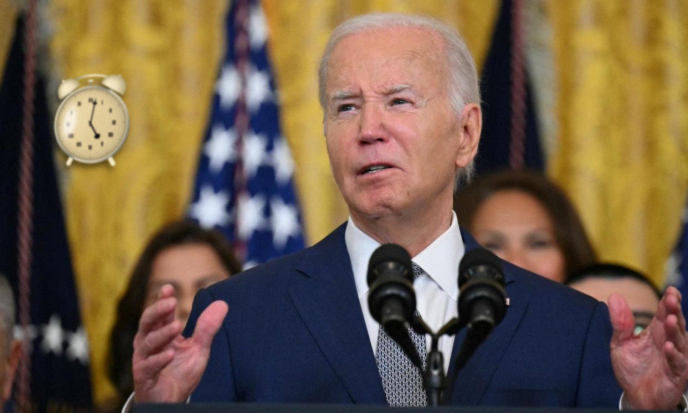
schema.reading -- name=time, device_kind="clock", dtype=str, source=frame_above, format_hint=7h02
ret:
5h02
